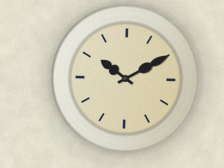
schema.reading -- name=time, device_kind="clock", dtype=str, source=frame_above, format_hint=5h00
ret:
10h10
